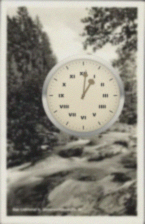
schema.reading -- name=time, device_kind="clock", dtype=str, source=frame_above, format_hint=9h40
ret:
1h01
